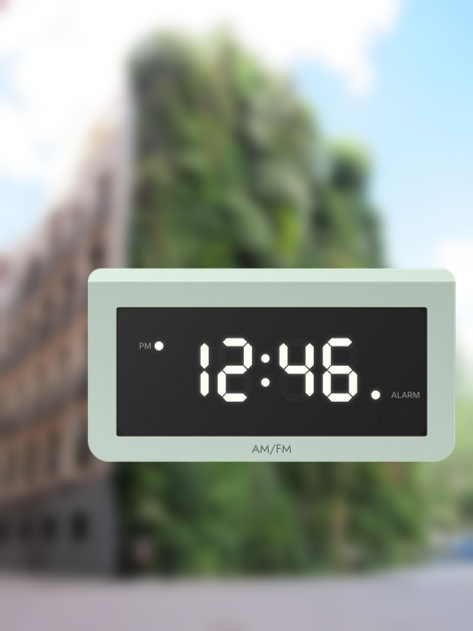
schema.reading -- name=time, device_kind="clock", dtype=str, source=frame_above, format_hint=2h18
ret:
12h46
